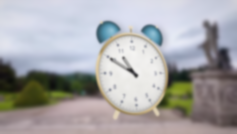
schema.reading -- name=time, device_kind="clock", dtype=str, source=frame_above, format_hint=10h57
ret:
10h50
